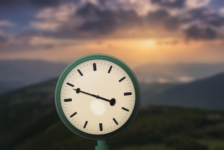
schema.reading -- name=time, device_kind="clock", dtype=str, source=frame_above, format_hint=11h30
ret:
3h49
